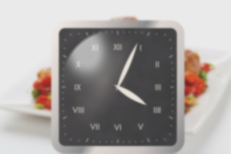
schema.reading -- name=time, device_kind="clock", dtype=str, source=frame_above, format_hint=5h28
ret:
4h04
